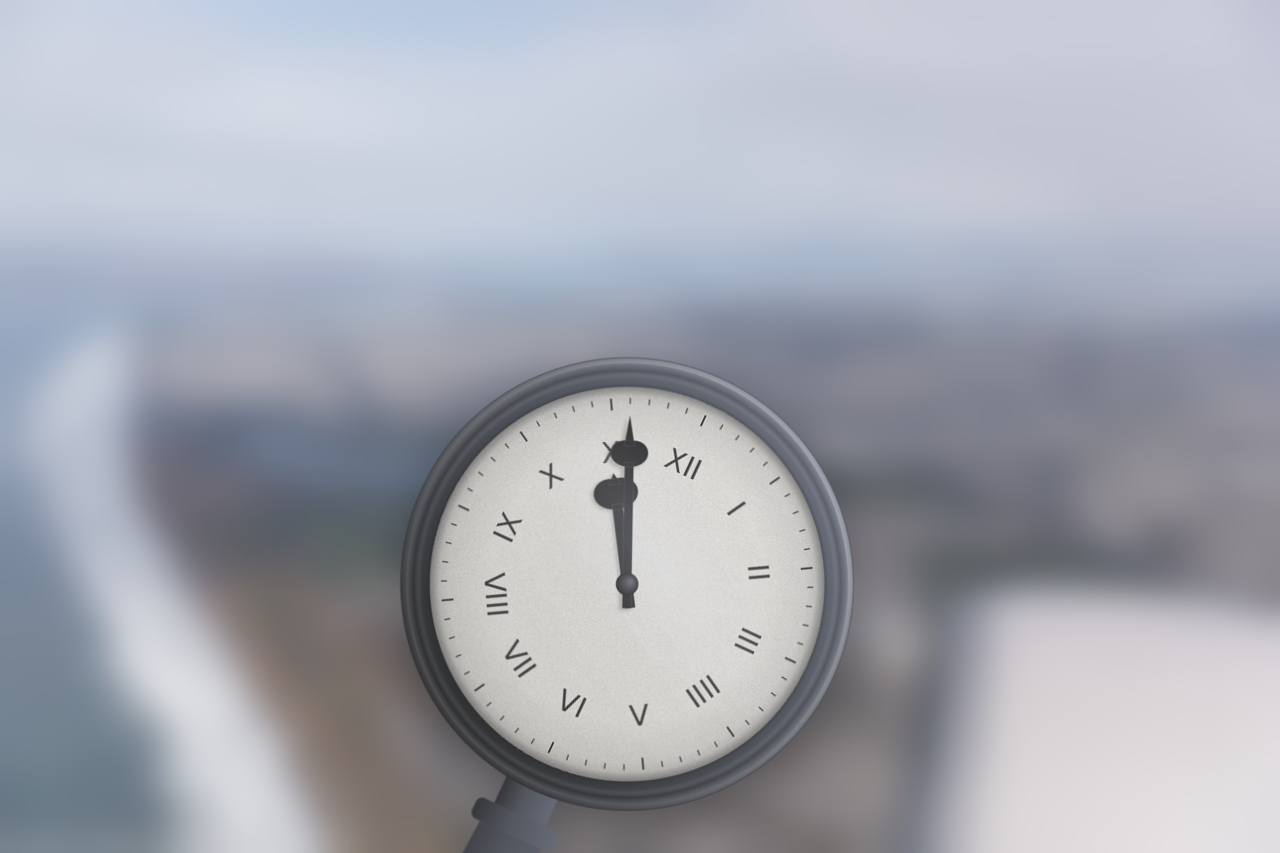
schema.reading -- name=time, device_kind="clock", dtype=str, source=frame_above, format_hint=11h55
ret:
10h56
